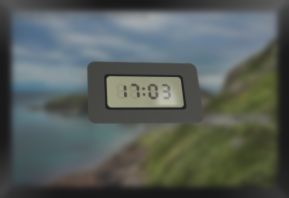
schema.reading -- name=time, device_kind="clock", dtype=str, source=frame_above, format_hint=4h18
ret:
17h03
